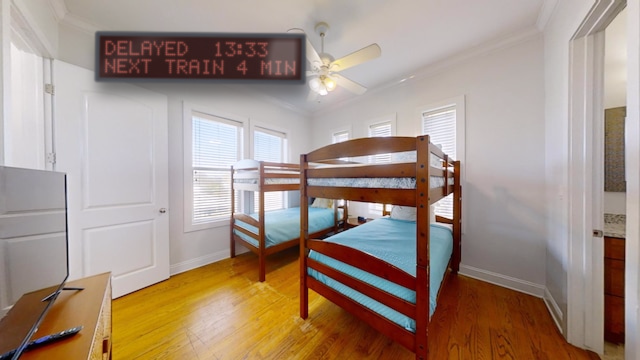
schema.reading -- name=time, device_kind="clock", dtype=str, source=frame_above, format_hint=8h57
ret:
13h33
